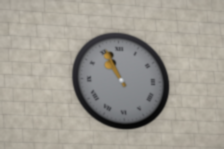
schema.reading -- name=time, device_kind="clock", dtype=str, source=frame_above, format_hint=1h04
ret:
10h56
